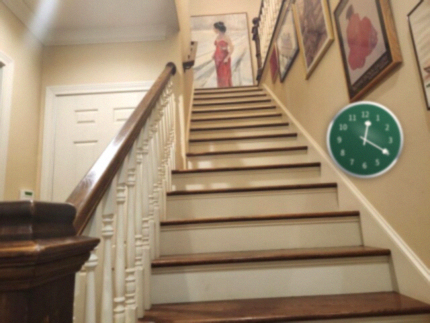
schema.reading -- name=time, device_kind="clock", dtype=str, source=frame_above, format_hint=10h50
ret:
12h20
